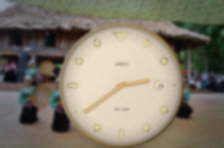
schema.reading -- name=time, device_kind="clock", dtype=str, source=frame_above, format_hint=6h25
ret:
2h39
